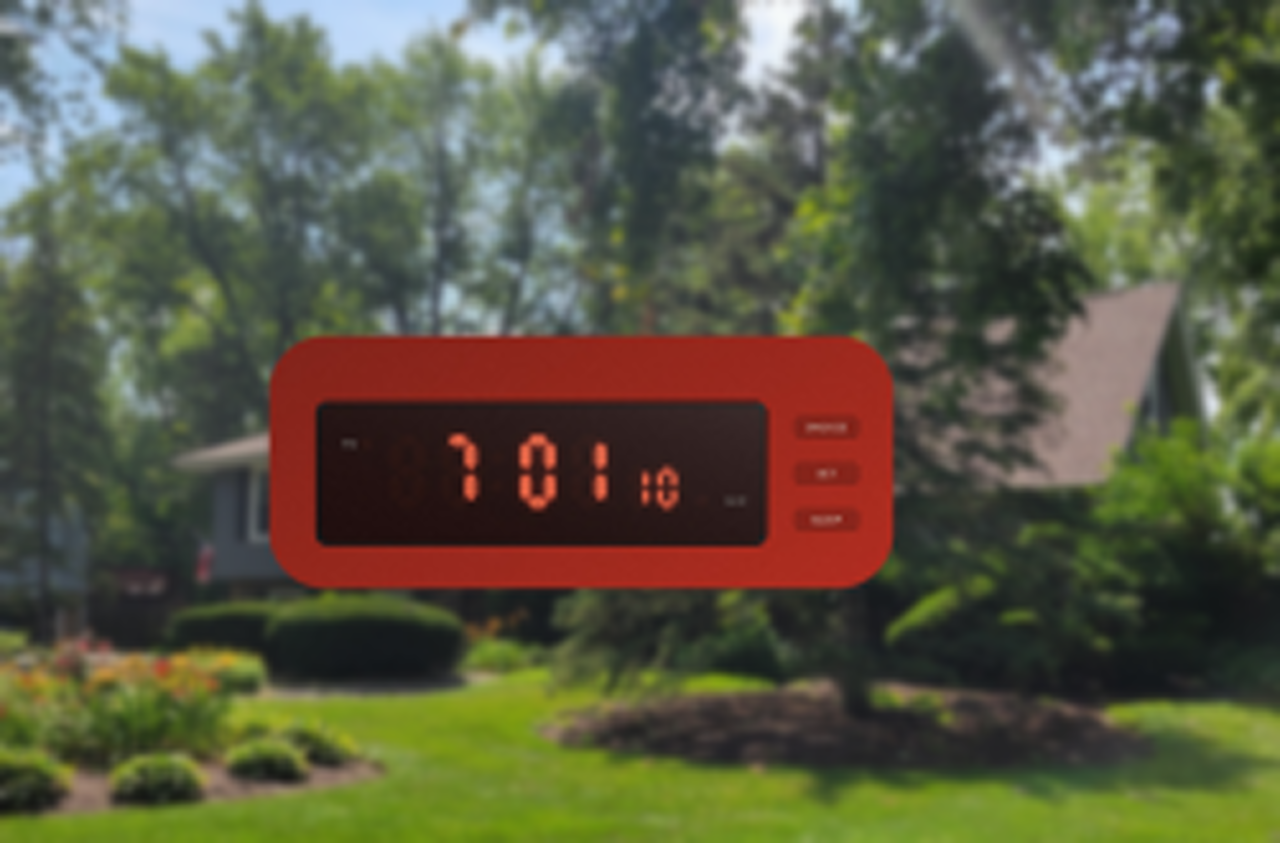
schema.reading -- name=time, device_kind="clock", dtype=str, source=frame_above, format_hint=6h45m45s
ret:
7h01m10s
